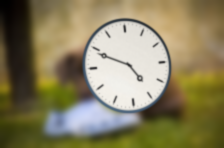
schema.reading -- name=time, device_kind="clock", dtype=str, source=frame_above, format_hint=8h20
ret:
4h49
